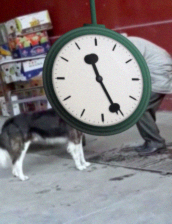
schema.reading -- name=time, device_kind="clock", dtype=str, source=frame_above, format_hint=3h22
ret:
11h26
